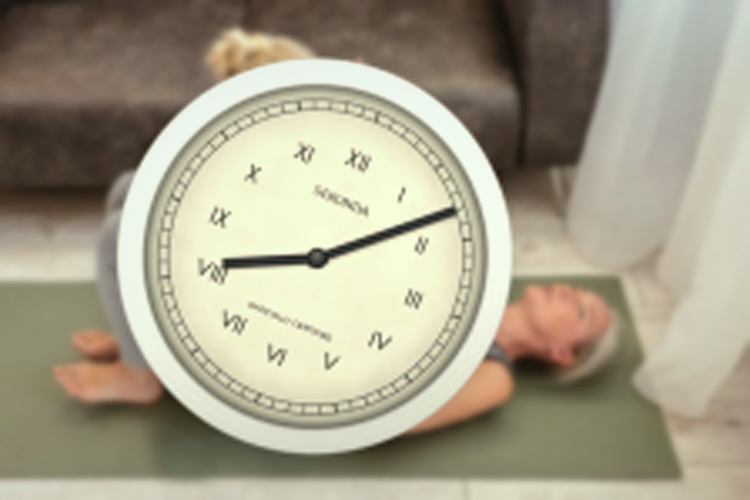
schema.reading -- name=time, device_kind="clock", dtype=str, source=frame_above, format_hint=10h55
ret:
8h08
